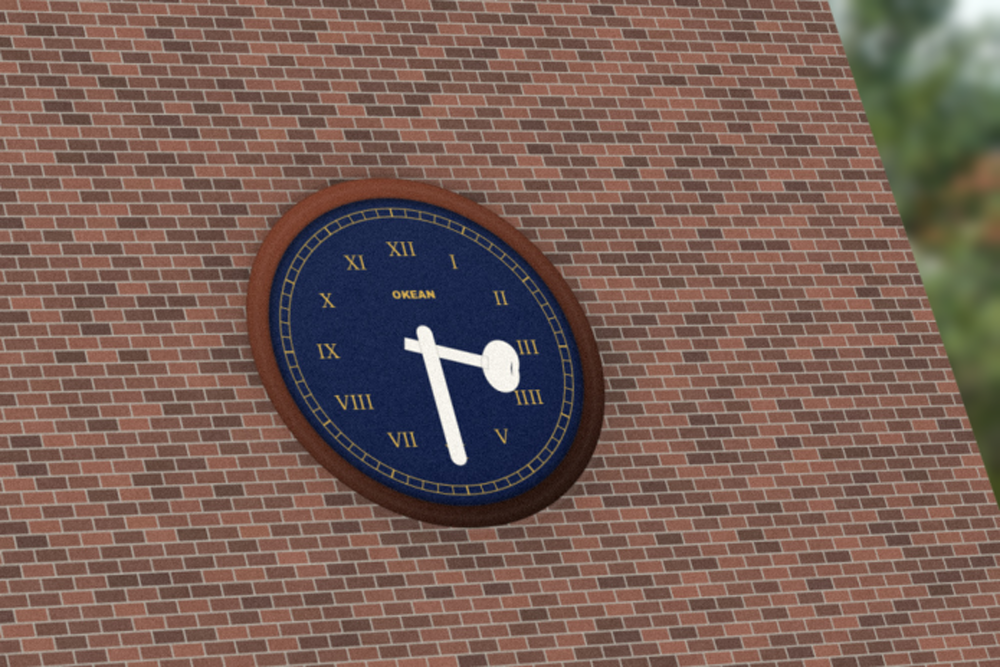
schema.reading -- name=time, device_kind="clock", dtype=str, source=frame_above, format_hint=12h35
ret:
3h30
